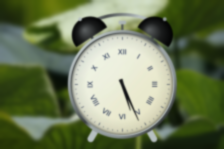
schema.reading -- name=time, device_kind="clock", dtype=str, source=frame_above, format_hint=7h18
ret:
5h26
